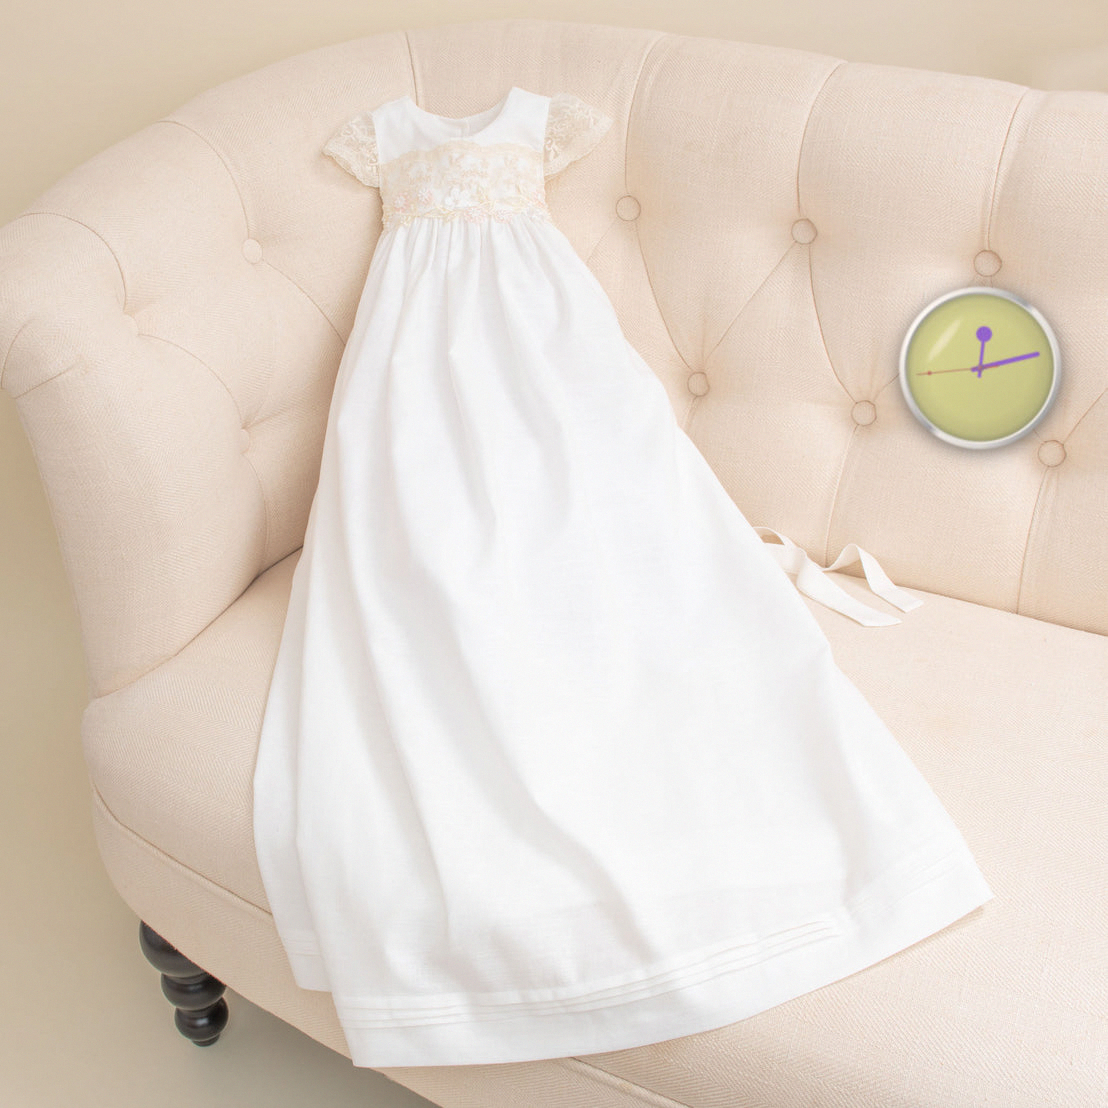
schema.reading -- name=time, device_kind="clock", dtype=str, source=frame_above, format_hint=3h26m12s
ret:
12h12m44s
